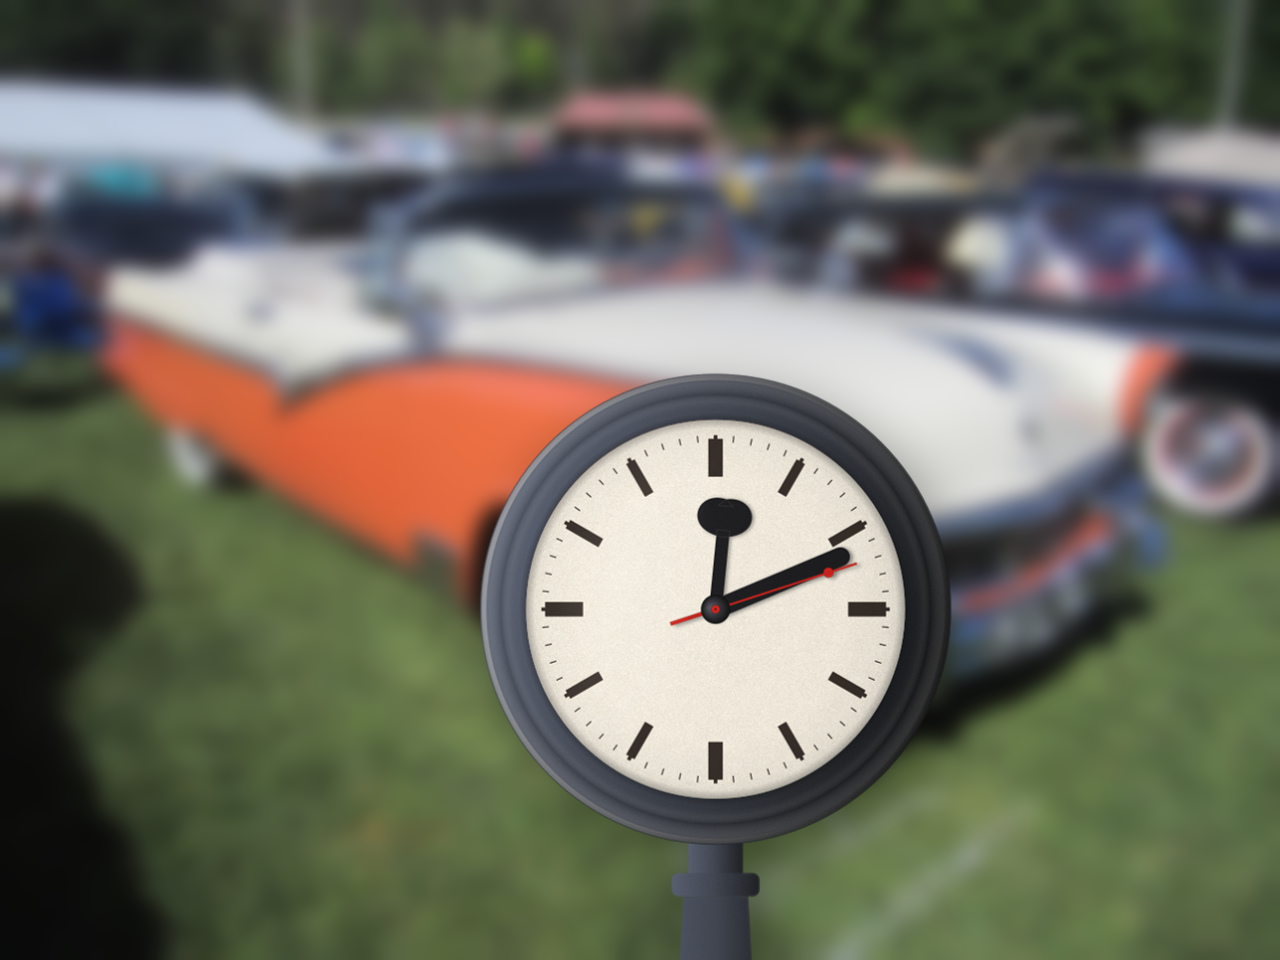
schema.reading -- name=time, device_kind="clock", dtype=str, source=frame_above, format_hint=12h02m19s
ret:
12h11m12s
